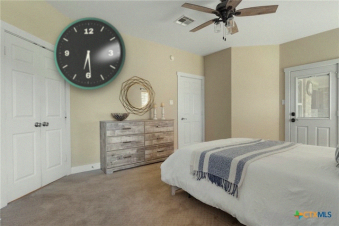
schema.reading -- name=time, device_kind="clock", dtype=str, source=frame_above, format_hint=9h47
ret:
6h29
